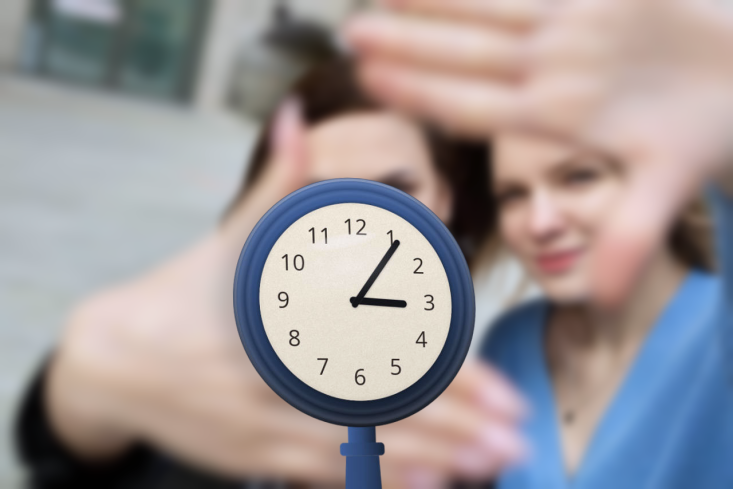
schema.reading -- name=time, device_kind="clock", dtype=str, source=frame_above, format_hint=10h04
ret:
3h06
